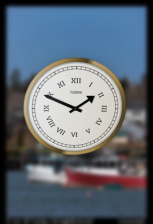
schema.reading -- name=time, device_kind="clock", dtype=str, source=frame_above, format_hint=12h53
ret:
1h49
